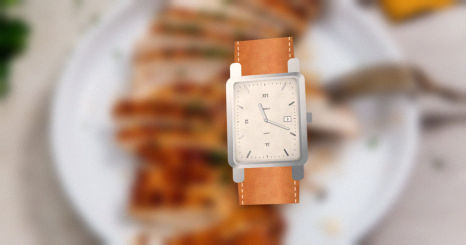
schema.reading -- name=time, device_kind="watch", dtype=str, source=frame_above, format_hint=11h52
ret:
11h19
